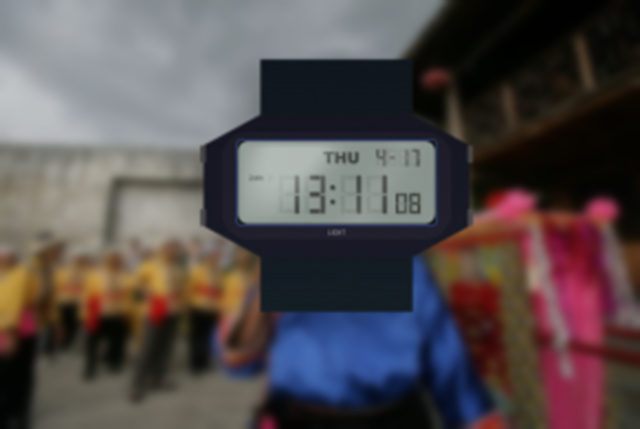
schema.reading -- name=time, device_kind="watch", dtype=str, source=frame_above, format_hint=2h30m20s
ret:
13h11m08s
